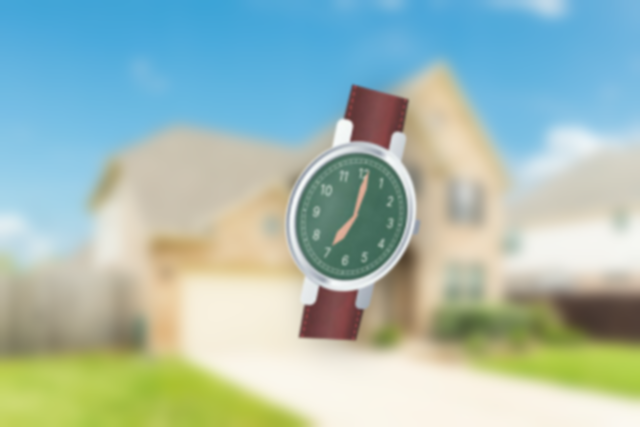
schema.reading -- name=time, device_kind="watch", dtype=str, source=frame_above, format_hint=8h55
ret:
7h01
